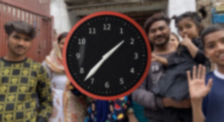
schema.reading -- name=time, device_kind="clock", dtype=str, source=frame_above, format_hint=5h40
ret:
1h37
